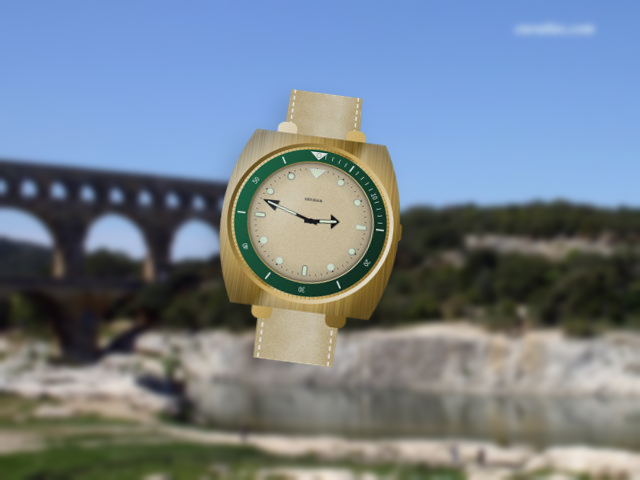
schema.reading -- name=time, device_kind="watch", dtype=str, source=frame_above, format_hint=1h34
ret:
2h48
